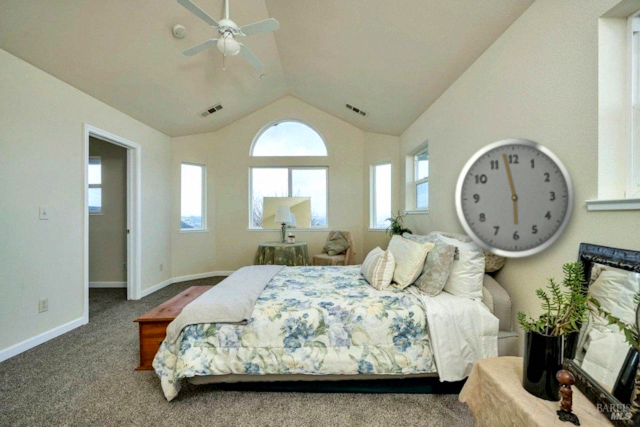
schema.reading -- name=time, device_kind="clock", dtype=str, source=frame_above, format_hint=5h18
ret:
5h58
